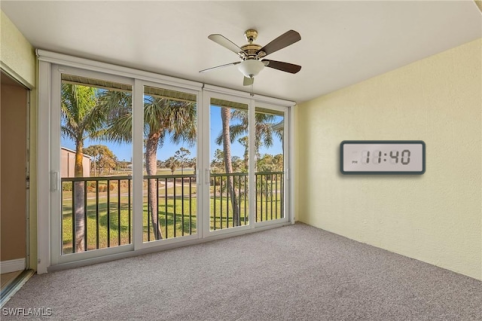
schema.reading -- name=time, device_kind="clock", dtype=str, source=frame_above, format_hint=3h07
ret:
11h40
